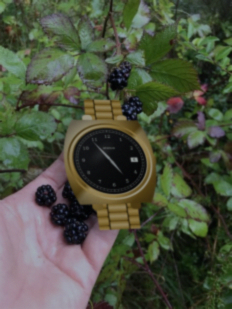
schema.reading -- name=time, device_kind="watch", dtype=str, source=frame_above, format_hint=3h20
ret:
4h54
